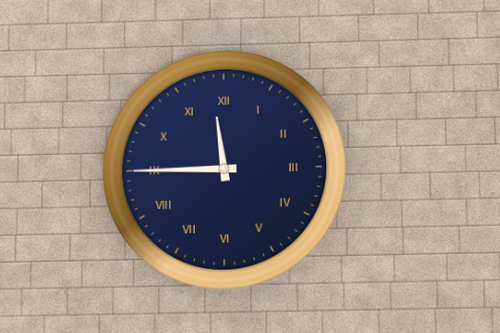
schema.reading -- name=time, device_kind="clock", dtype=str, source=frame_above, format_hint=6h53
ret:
11h45
